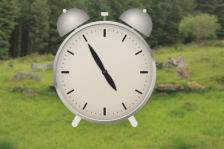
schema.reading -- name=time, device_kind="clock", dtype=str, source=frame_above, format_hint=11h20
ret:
4h55
